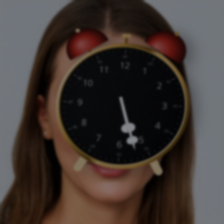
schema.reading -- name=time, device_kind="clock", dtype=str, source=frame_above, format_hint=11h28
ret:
5h27
